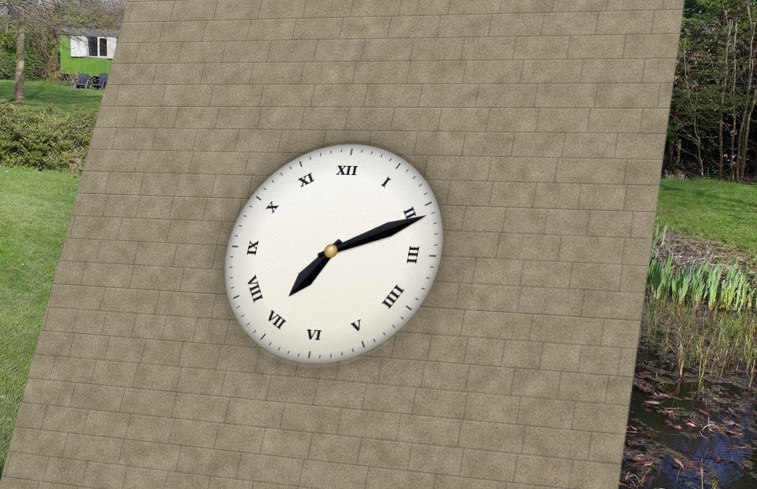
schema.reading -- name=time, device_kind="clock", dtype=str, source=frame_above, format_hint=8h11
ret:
7h11
